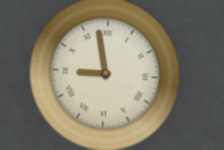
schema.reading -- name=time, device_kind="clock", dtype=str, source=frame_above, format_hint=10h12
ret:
8h58
